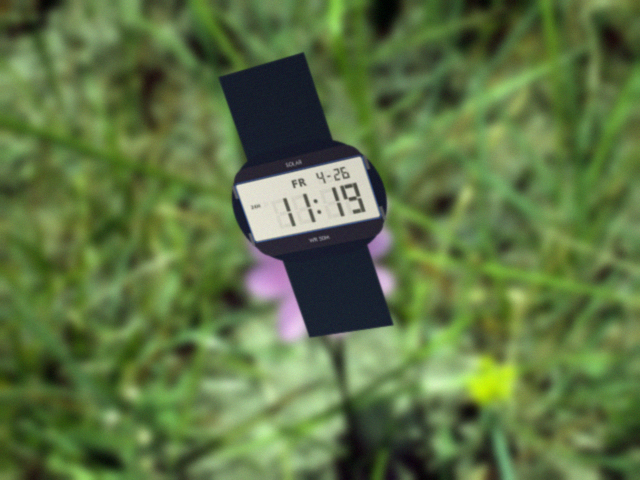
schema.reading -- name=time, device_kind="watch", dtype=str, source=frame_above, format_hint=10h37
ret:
11h19
